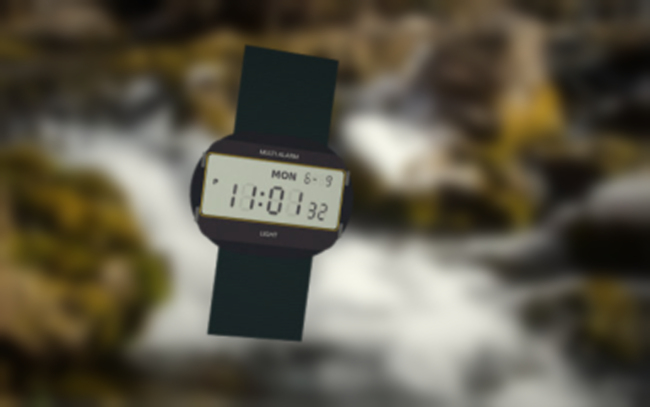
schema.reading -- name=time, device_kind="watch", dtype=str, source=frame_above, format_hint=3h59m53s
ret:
11h01m32s
